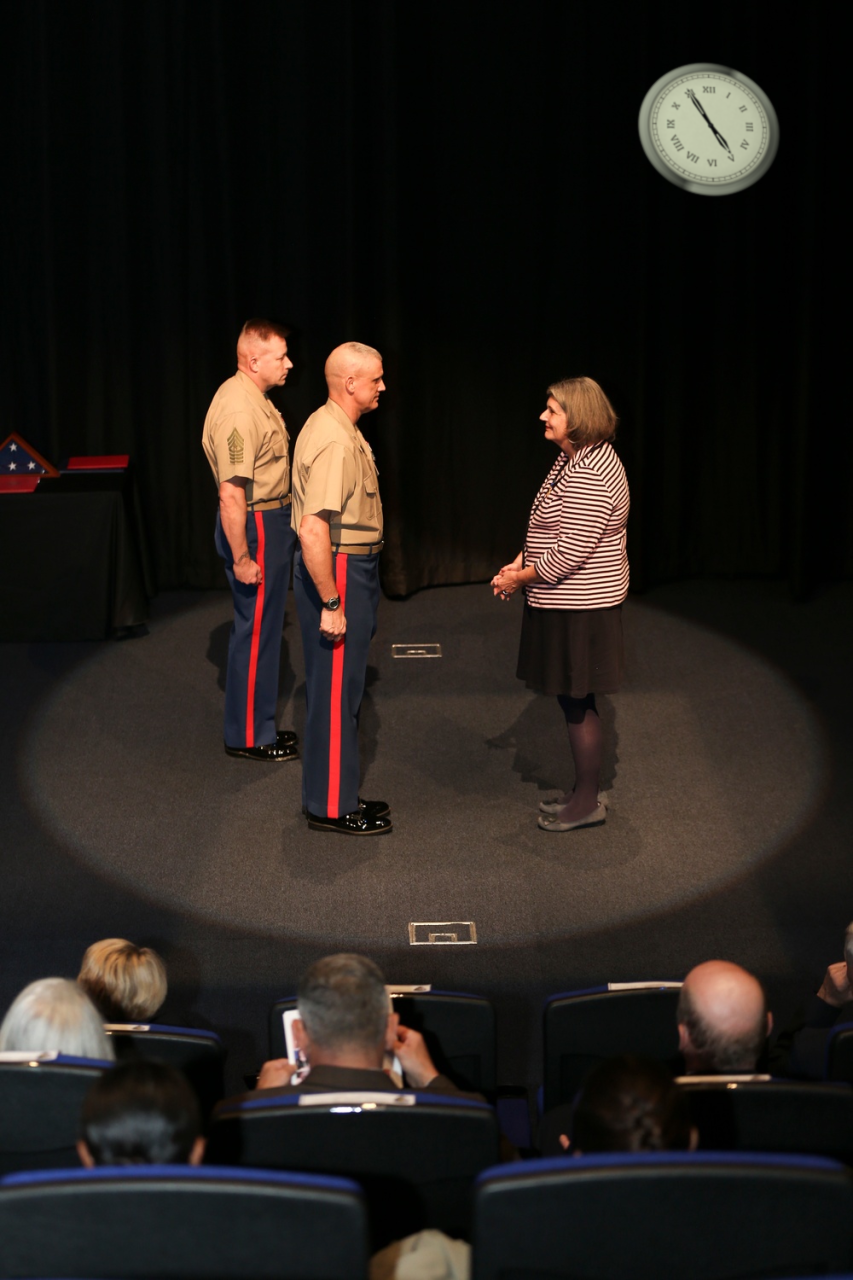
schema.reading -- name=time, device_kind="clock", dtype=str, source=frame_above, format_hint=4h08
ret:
4h55
